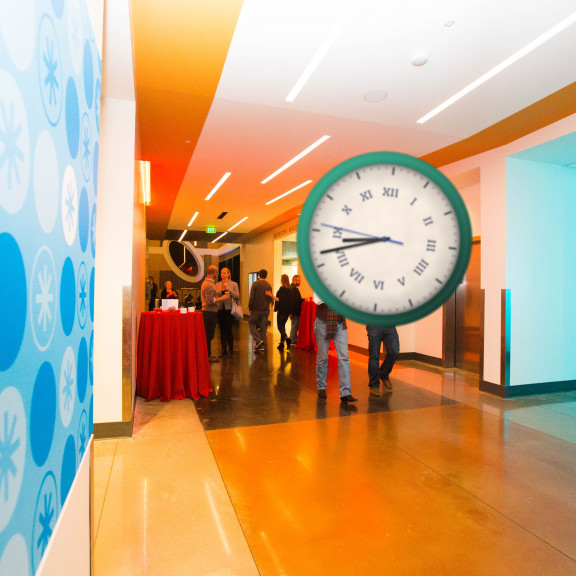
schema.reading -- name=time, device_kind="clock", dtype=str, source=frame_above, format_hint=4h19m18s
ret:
8h41m46s
